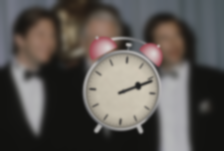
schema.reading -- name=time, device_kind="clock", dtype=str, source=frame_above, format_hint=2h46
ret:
2h11
